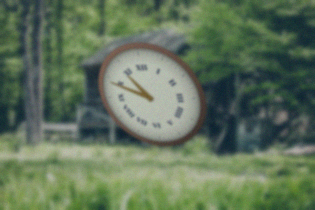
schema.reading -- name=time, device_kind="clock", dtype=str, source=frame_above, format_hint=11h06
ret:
10h49
